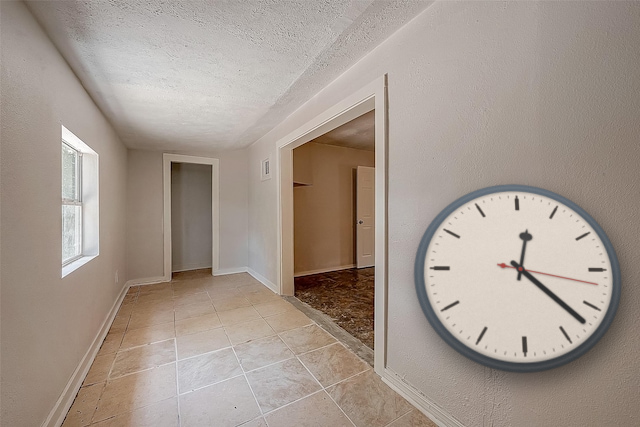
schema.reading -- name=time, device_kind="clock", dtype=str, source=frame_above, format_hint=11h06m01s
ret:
12h22m17s
